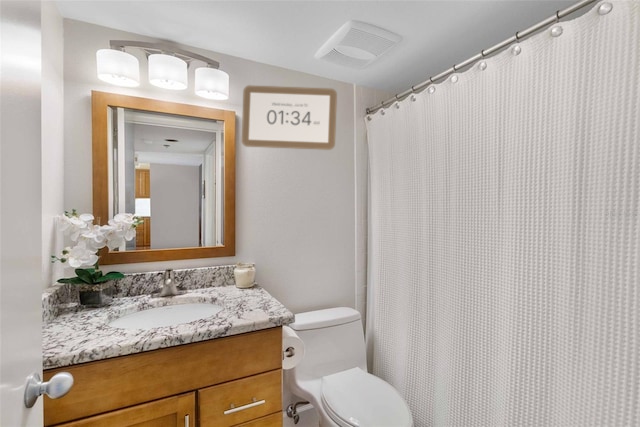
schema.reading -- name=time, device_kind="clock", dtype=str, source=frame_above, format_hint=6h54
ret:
1h34
